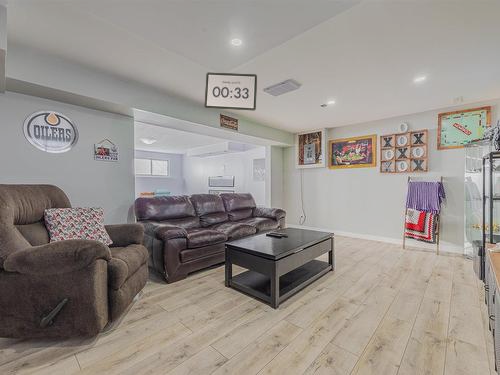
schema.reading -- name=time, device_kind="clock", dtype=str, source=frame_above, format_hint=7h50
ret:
0h33
